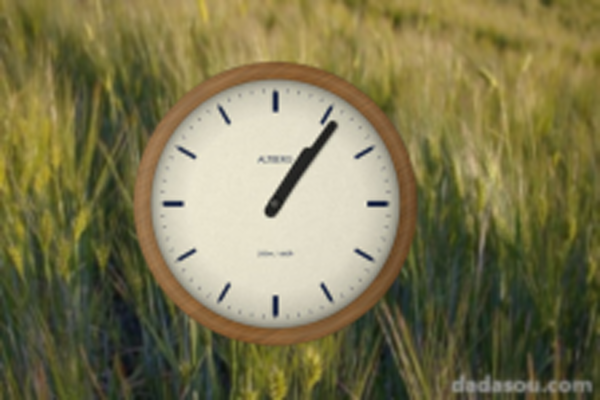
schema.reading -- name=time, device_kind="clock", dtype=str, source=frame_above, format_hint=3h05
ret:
1h06
